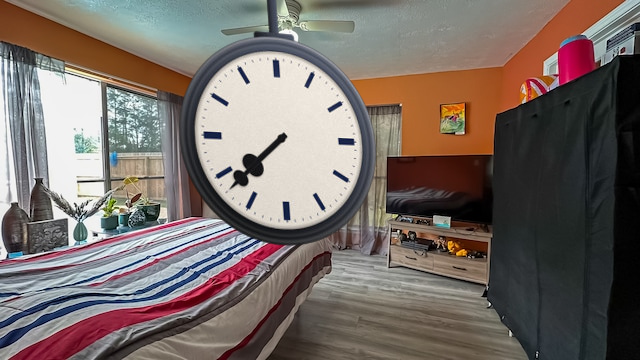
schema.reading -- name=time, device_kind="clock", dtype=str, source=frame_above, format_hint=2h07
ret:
7h38
